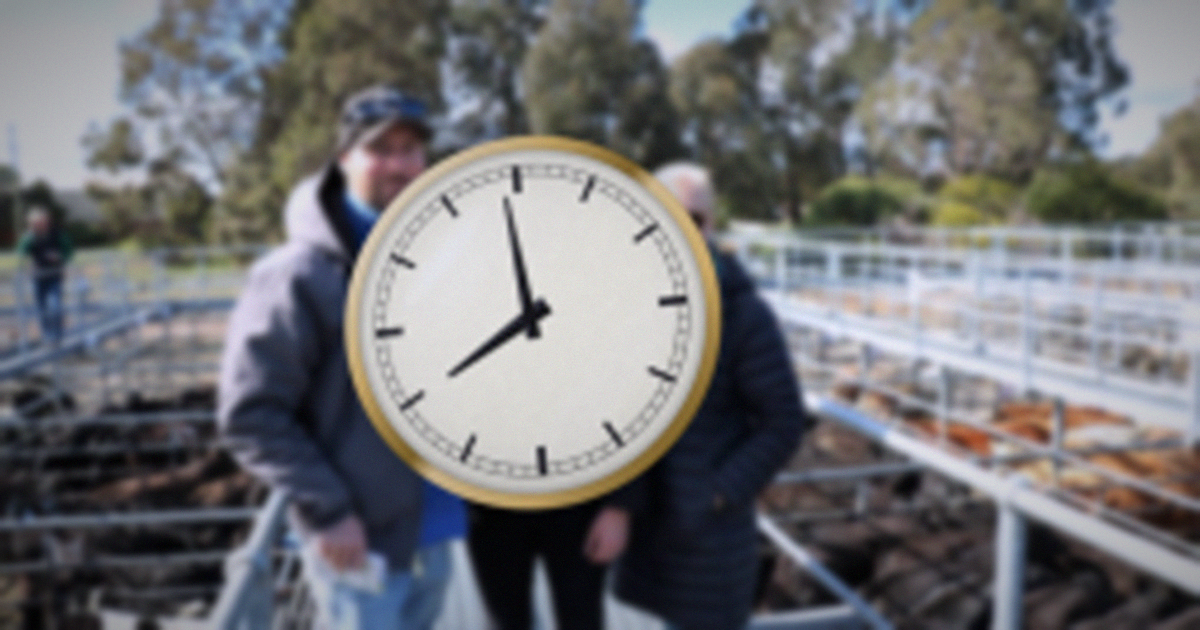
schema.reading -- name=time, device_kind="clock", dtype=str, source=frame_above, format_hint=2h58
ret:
7h59
